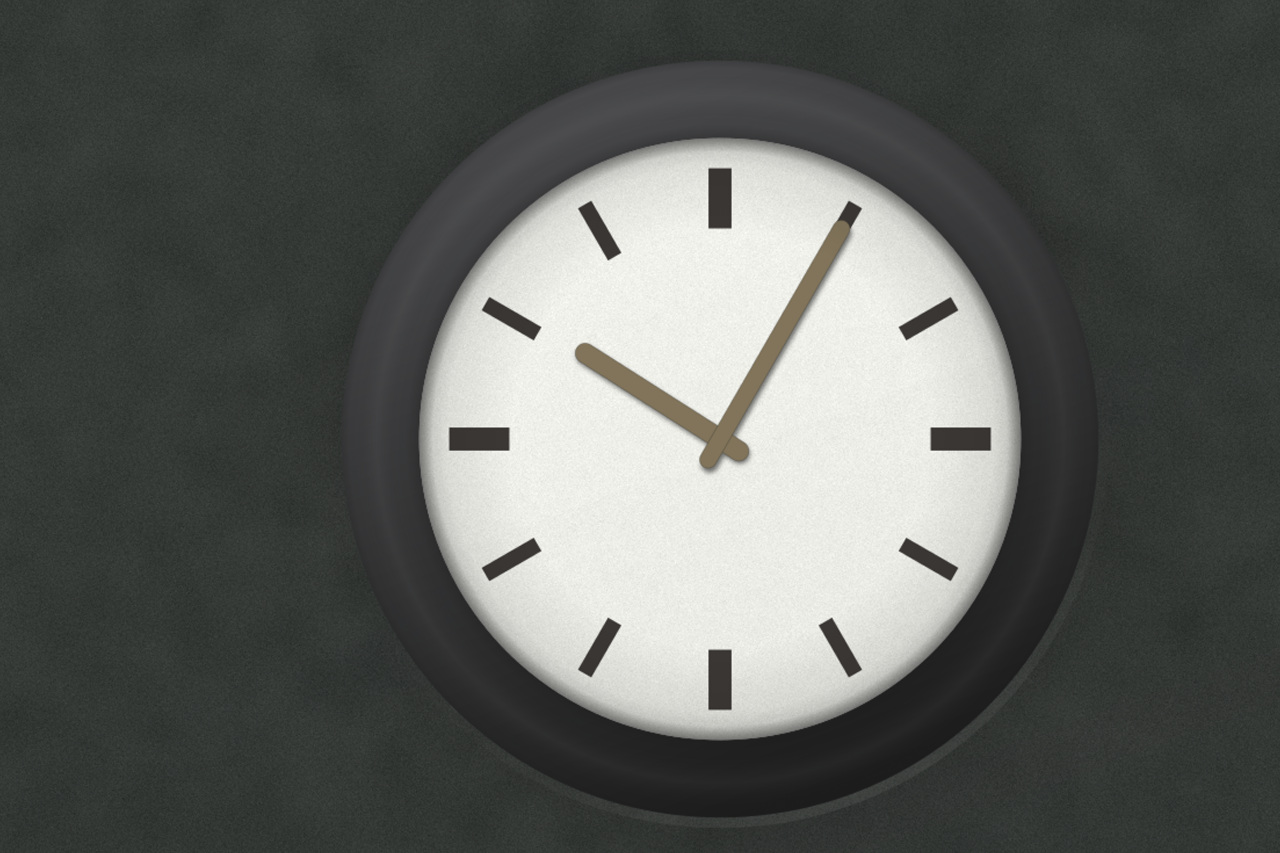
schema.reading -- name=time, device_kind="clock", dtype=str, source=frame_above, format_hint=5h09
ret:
10h05
